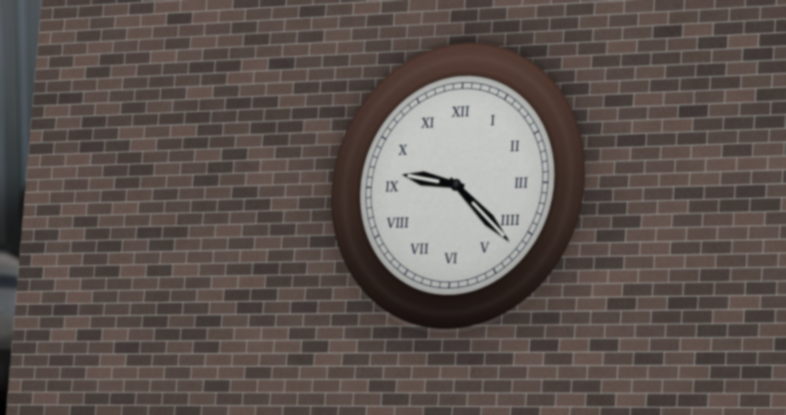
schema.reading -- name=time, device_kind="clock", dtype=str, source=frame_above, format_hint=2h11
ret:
9h22
